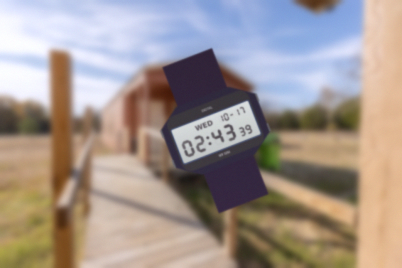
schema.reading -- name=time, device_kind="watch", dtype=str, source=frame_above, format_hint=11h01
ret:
2h43
